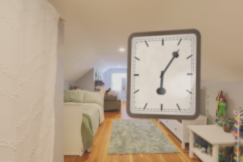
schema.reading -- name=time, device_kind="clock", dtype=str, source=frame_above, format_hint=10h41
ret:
6h06
